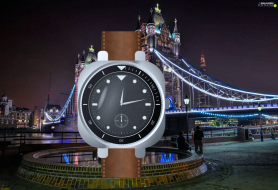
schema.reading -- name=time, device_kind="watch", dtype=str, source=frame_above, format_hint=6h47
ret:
12h13
